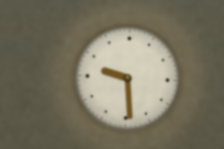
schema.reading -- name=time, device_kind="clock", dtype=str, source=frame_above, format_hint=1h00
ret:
9h29
